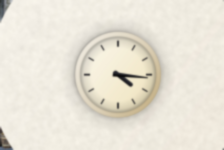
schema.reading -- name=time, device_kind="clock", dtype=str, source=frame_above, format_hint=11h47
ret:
4h16
